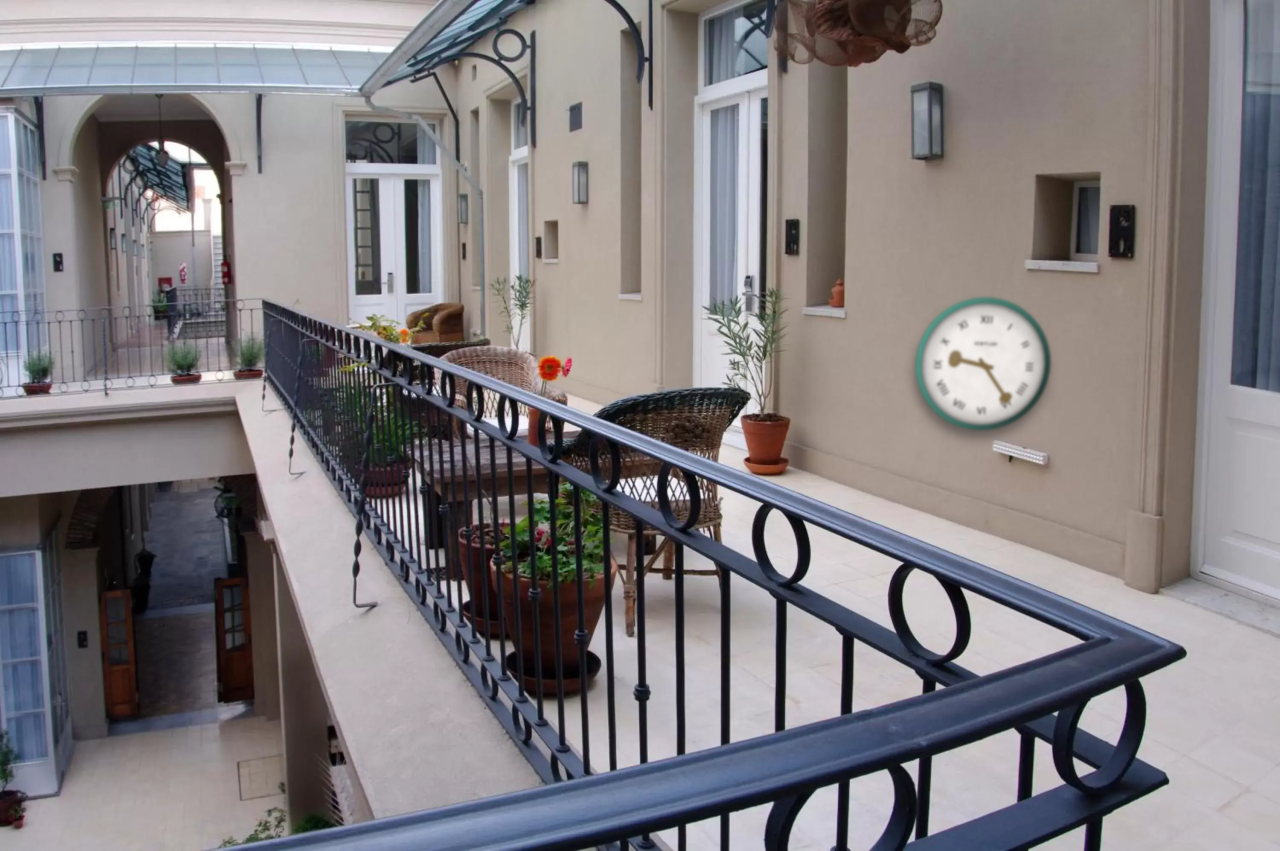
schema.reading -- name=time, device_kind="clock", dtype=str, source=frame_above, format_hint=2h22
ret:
9h24
